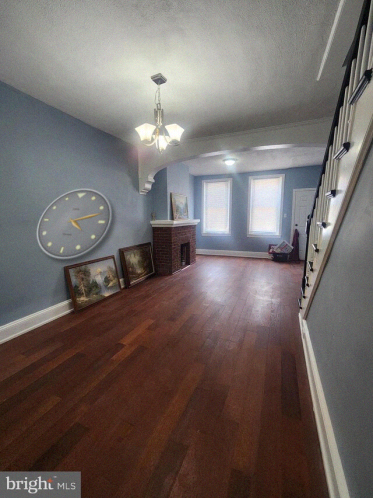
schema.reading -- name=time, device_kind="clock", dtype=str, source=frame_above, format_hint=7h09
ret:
4h12
